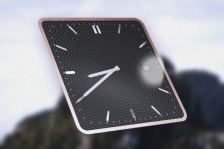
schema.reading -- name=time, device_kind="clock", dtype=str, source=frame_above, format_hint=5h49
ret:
8h40
